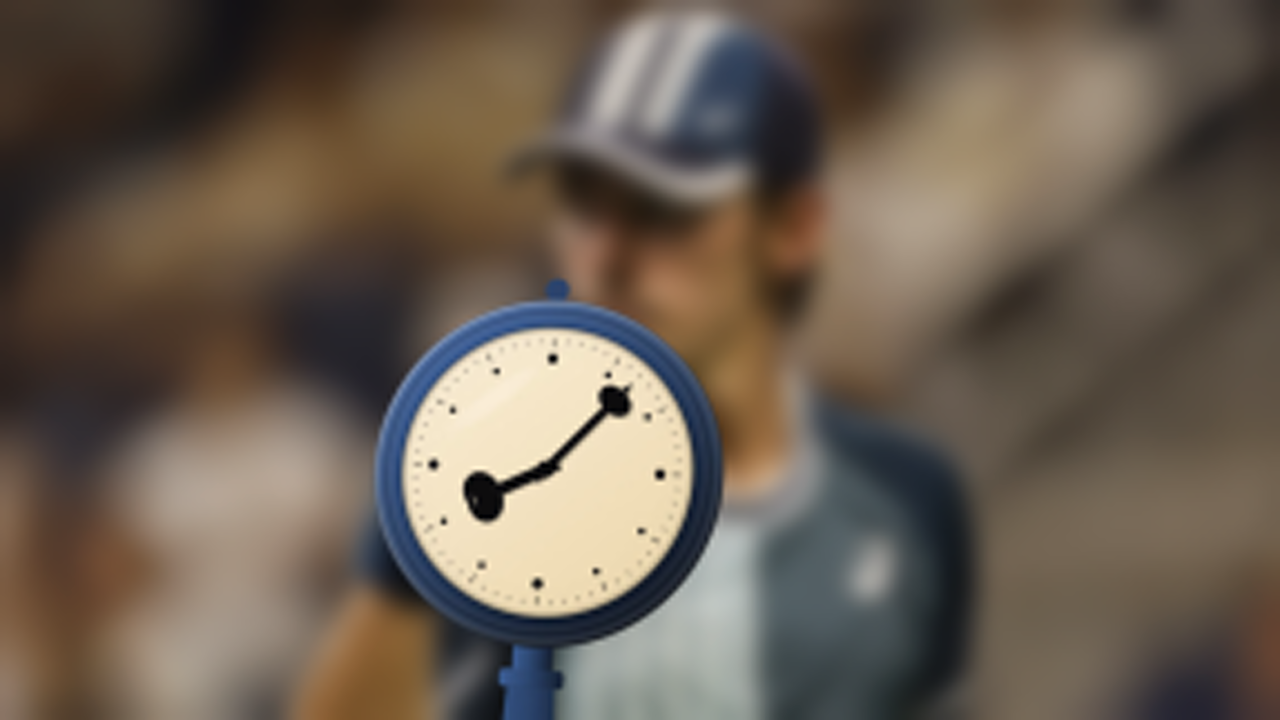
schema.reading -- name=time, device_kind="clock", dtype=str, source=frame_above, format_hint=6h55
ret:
8h07
